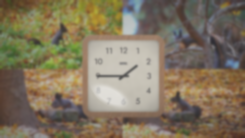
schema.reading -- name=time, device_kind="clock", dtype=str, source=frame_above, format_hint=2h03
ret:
1h45
